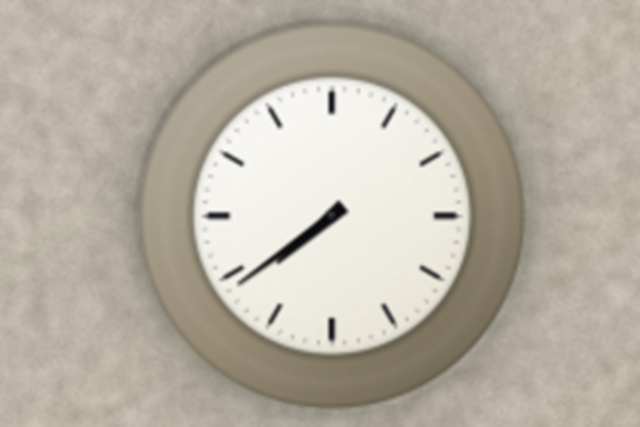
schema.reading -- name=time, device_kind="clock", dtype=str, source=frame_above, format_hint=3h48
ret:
7h39
